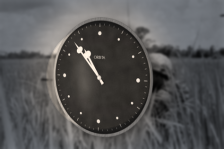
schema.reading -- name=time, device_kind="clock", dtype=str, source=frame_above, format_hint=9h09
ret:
10h53
